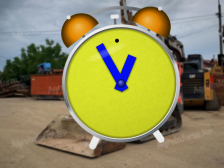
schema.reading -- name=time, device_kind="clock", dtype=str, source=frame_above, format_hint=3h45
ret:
12h56
